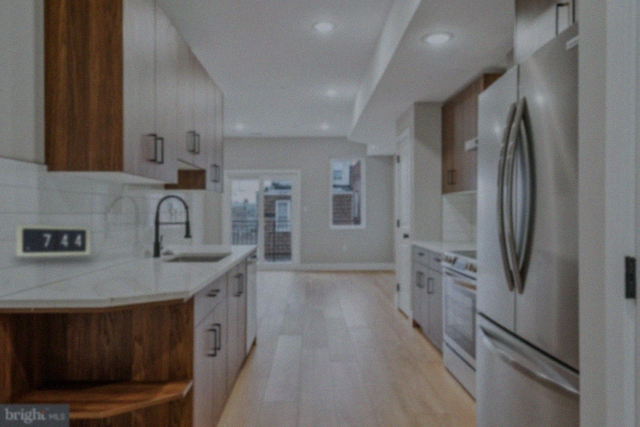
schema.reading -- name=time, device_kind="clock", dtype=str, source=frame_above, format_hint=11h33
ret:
7h44
